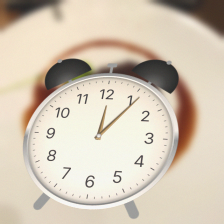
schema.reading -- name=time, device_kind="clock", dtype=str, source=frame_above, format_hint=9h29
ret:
12h06
